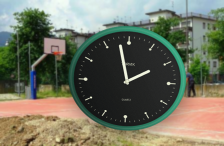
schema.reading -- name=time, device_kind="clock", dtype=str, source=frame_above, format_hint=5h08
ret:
1h58
